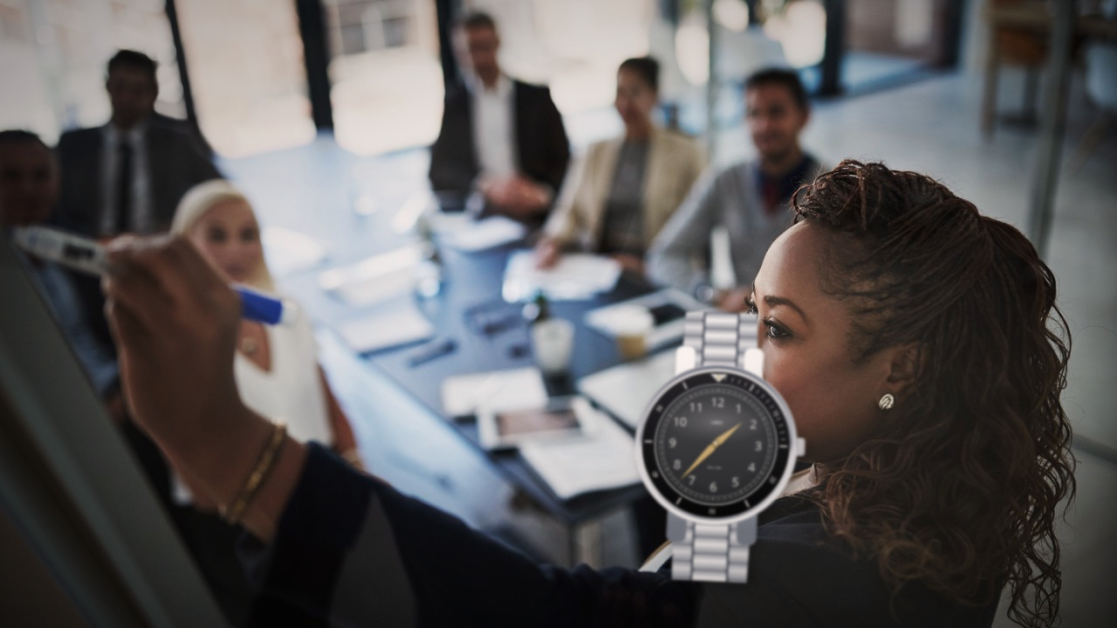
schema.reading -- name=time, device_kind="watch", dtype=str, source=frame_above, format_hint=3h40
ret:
1h37
